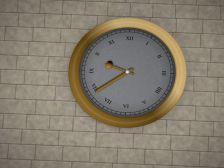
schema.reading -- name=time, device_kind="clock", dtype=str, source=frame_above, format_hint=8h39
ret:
9h39
